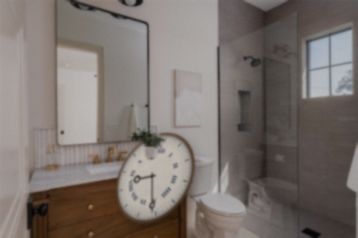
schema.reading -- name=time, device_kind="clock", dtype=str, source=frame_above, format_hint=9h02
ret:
8h26
